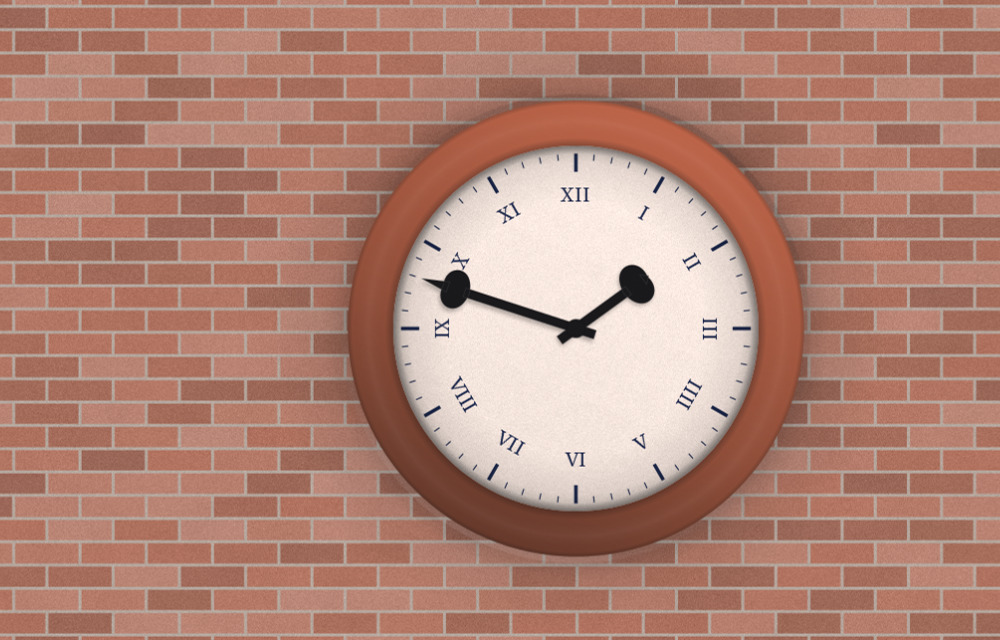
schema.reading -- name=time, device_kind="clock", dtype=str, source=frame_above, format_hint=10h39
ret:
1h48
